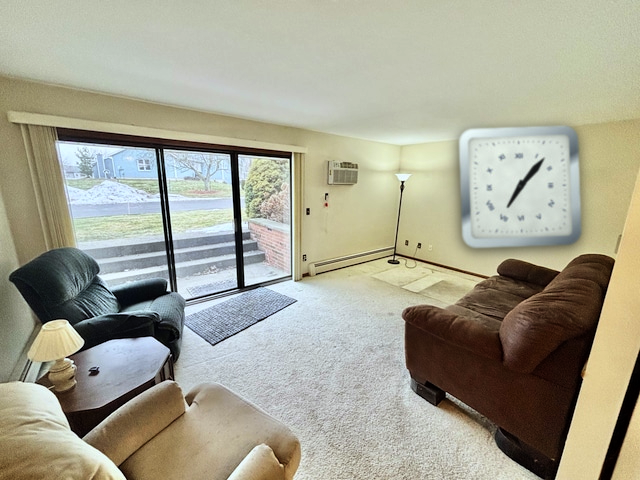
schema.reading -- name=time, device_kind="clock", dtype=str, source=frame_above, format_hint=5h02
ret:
7h07
